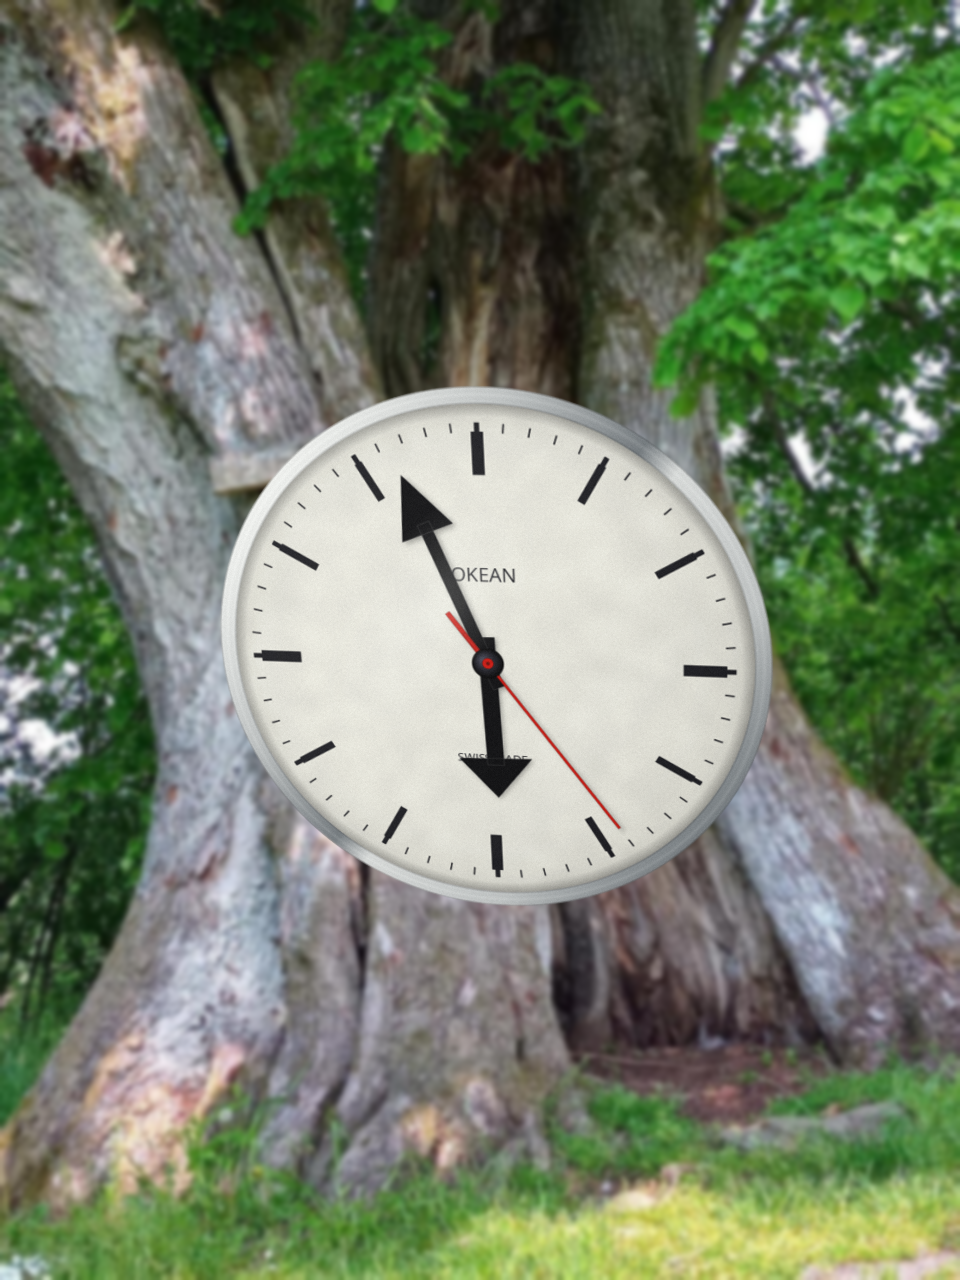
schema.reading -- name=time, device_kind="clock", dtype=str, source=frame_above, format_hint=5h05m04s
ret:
5h56m24s
